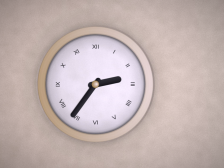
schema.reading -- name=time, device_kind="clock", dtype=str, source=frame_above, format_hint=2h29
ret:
2h36
